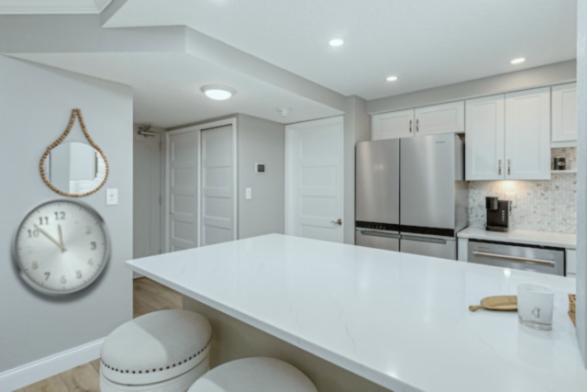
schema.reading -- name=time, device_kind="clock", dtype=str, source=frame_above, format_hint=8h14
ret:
11h52
